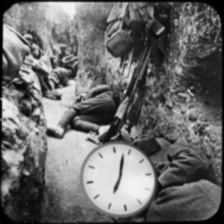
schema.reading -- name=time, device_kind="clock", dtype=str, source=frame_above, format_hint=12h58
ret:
7h03
